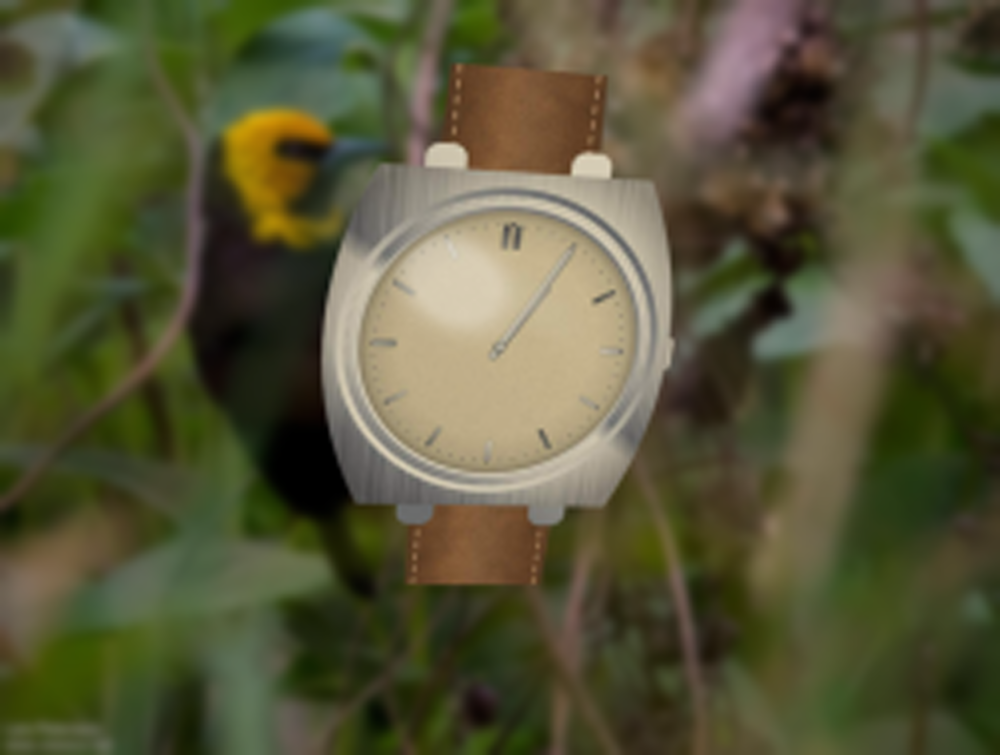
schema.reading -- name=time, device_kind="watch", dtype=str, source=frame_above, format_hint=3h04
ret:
1h05
